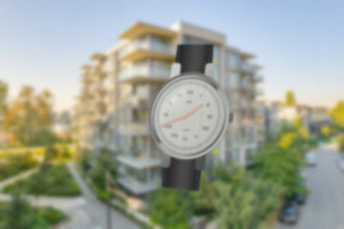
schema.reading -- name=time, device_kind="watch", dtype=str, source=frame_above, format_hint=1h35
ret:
1h41
